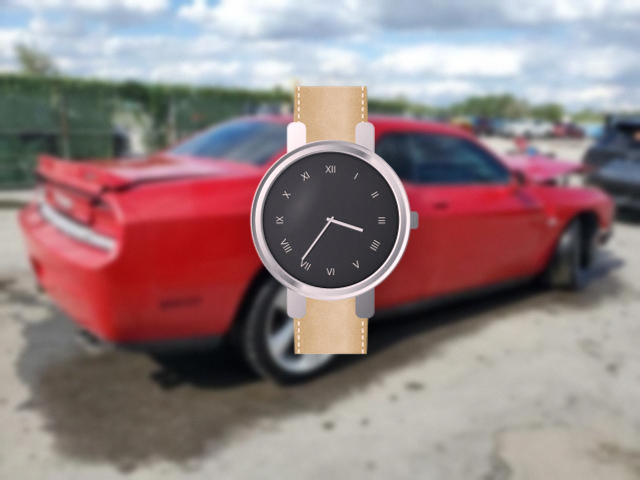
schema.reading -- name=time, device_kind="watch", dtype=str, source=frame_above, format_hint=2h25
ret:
3h36
